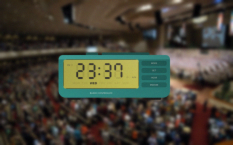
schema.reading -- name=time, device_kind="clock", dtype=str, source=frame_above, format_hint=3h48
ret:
23h37
